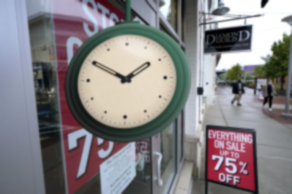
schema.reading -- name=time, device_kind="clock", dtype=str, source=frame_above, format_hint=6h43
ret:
1h50
